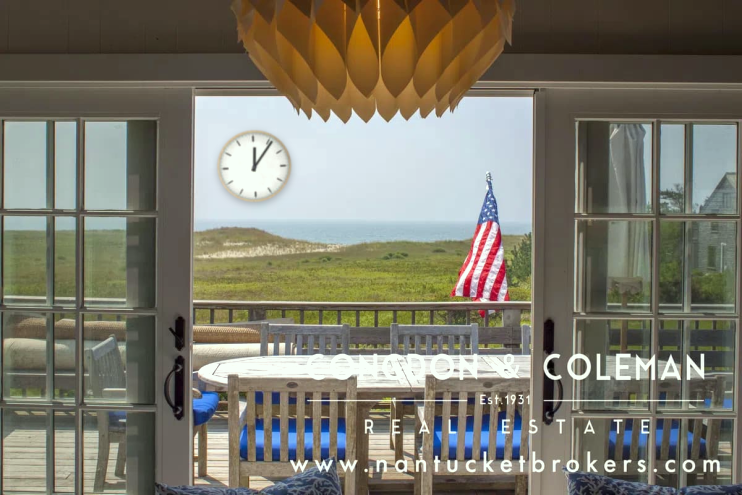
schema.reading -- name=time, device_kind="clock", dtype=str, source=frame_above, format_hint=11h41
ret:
12h06
